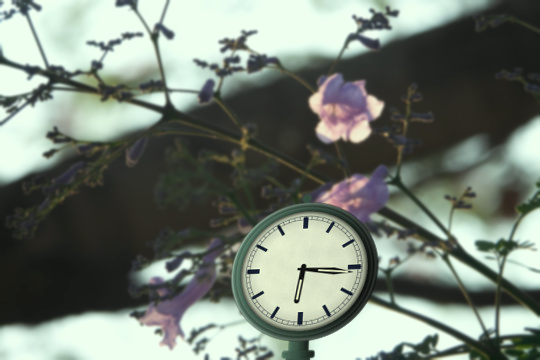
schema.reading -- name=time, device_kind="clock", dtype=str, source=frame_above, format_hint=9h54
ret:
6h16
